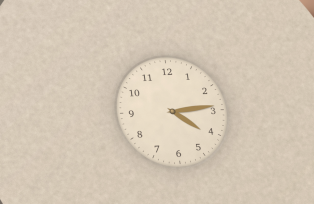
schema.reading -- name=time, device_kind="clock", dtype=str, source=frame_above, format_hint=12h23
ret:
4h14
